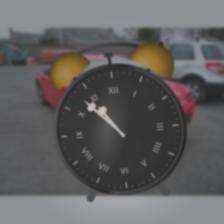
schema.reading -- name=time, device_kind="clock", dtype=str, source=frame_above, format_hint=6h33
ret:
10h53
